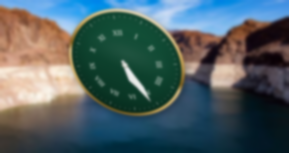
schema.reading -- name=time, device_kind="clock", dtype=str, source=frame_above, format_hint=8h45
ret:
5h26
